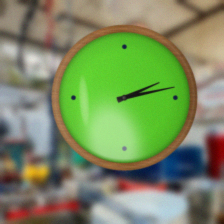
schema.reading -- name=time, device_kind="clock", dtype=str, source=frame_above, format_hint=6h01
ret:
2h13
